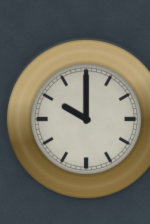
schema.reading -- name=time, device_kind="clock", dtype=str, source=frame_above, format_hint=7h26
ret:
10h00
